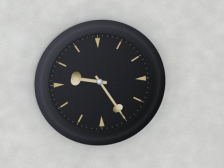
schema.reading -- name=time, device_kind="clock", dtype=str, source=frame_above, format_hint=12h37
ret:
9h25
